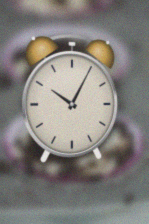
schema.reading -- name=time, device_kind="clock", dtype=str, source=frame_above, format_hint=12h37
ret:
10h05
